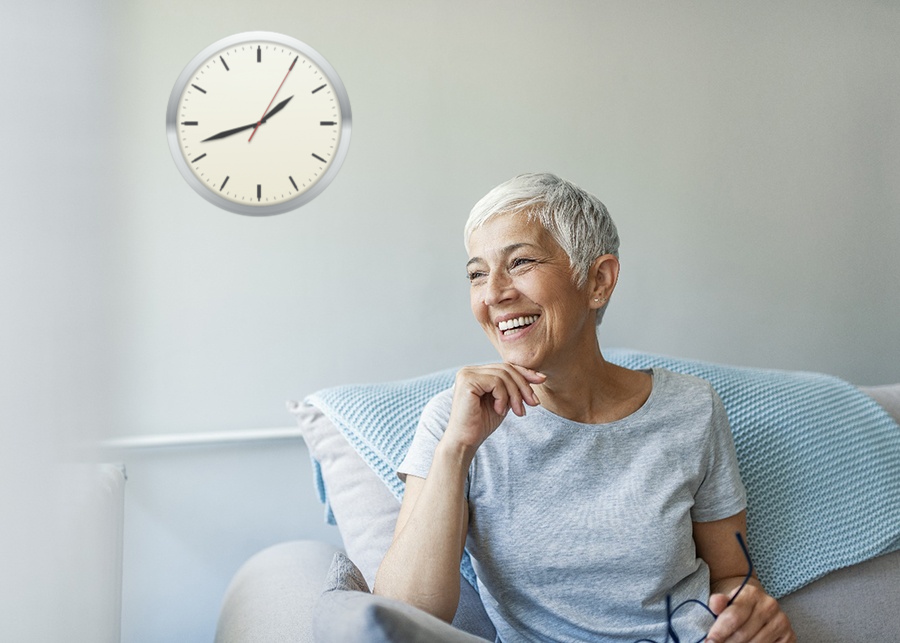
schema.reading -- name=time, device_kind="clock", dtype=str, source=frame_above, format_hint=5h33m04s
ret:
1h42m05s
